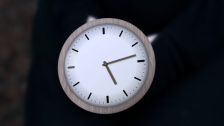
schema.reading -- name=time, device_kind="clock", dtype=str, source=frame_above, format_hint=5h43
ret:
5h13
